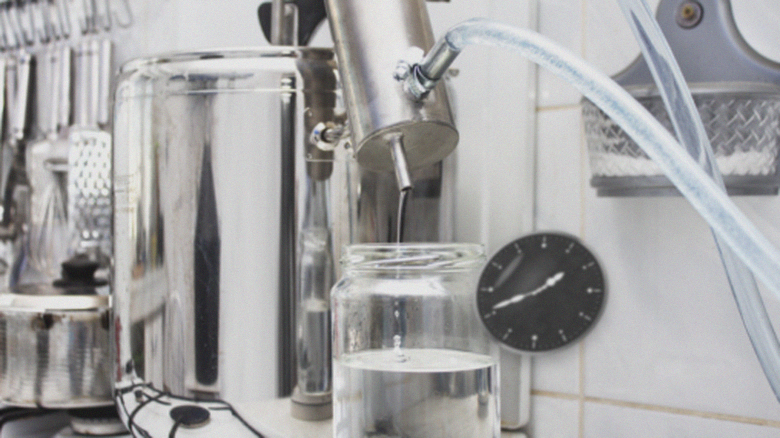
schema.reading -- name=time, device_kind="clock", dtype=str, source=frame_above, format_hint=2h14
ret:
1h41
